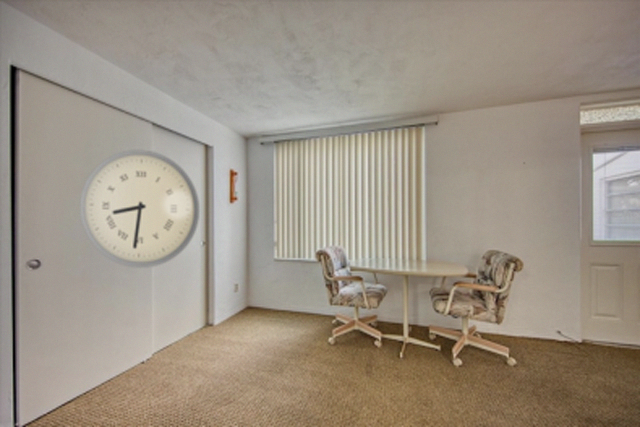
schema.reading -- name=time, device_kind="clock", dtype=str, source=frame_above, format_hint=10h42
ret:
8h31
